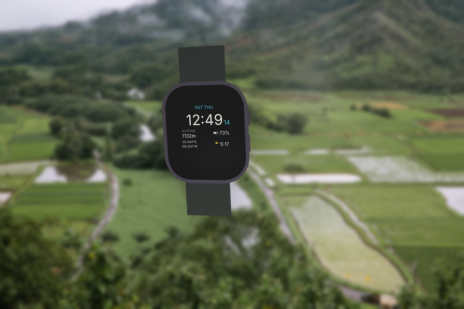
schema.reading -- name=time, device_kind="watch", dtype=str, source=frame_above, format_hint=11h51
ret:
12h49
